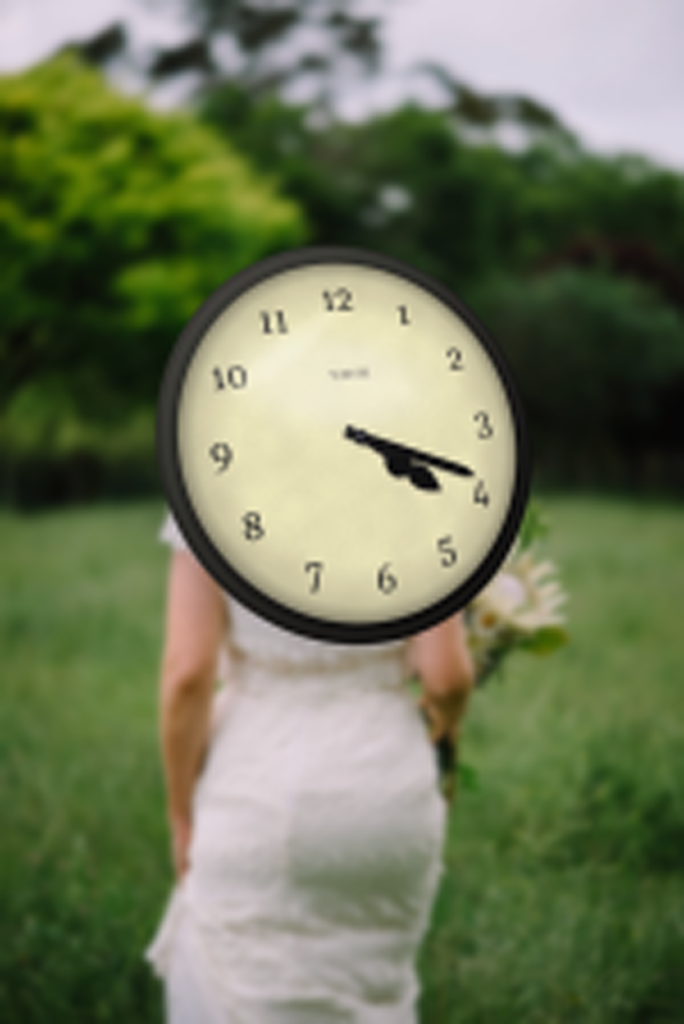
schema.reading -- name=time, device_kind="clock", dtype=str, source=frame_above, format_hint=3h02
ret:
4h19
